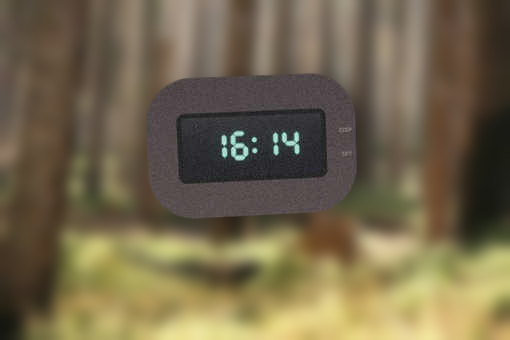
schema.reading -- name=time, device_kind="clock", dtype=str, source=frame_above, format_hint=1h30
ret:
16h14
